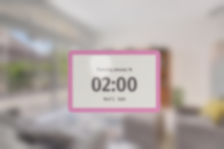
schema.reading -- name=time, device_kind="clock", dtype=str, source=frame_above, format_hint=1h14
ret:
2h00
